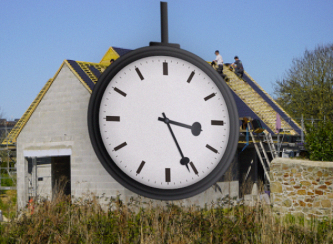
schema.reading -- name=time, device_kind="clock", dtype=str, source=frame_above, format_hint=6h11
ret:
3h26
